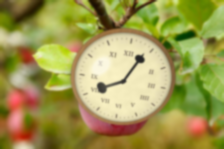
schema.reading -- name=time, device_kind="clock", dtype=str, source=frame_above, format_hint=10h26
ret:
8h04
